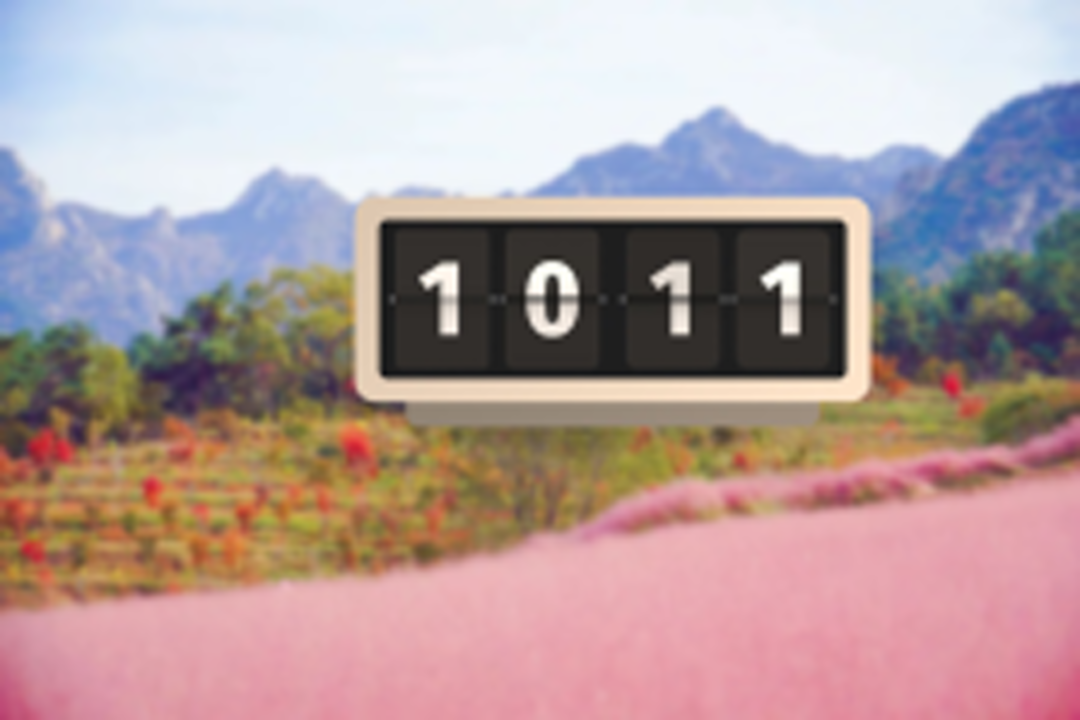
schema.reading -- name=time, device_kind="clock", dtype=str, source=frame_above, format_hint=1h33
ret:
10h11
